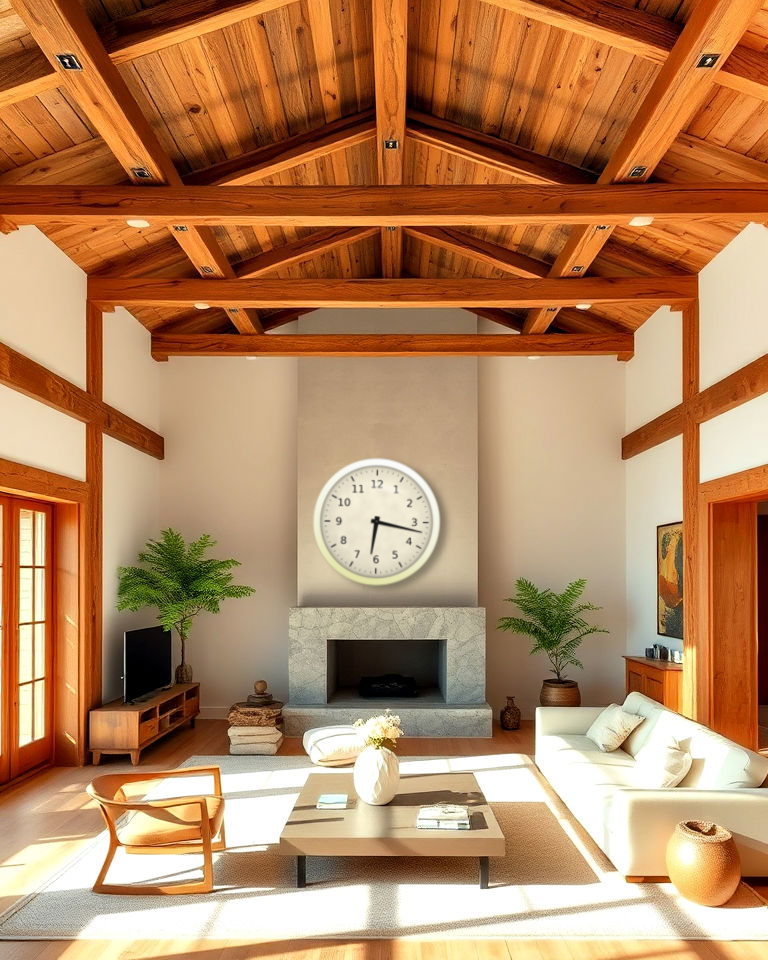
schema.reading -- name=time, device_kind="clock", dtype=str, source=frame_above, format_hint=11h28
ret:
6h17
